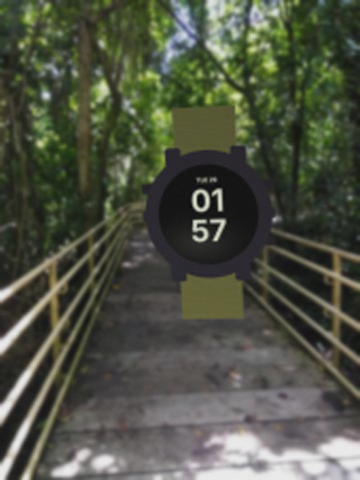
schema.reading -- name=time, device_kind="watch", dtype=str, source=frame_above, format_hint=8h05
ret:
1h57
